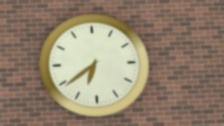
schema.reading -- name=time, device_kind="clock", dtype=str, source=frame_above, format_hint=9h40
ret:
6h39
